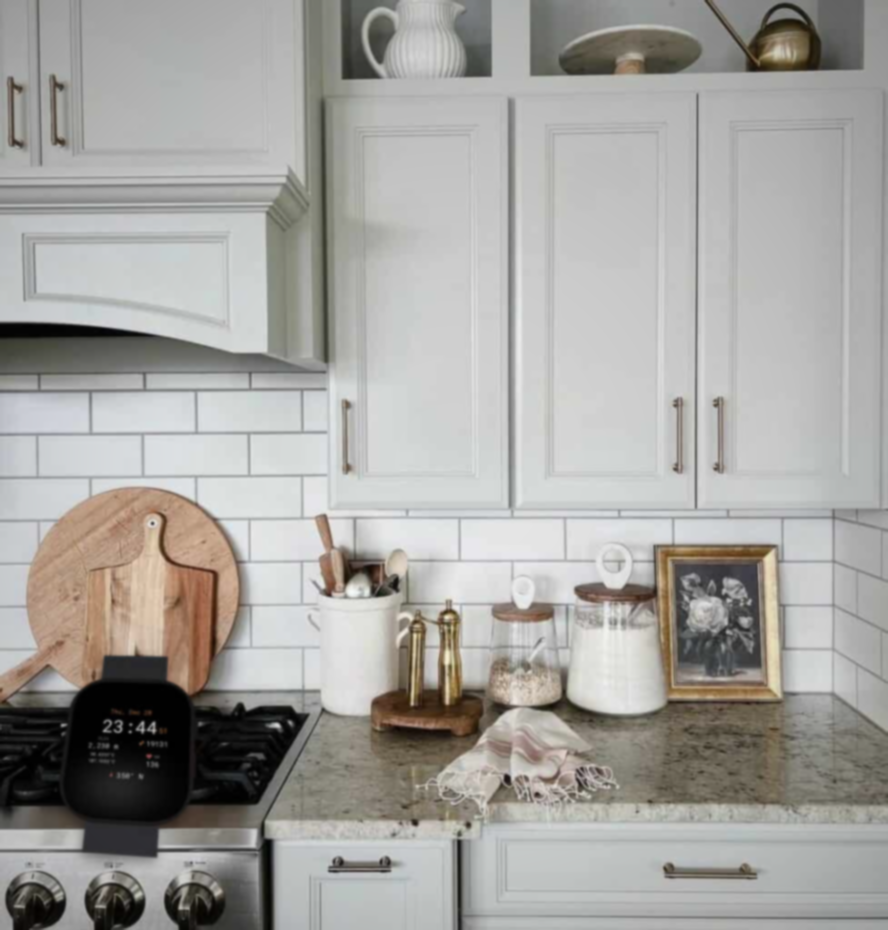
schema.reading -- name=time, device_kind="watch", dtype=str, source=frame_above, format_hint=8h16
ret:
23h44
